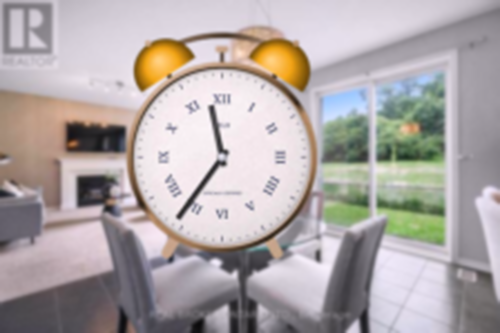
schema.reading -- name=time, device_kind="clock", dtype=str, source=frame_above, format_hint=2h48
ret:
11h36
